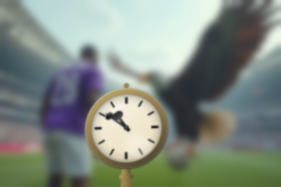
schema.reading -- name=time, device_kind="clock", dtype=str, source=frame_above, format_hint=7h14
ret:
10h51
